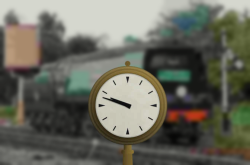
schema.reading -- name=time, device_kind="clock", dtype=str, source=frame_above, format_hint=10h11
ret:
9h48
